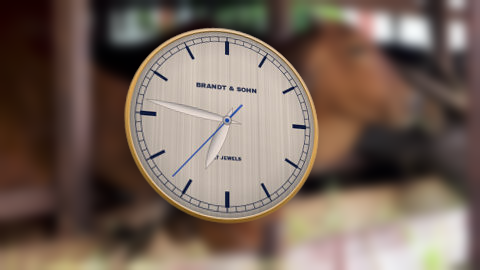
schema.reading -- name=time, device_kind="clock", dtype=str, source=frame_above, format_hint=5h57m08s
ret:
6h46m37s
